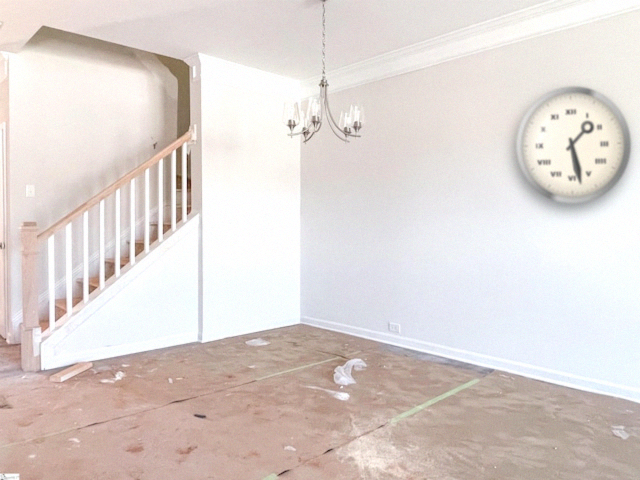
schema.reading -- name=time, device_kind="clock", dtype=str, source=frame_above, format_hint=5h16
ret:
1h28
